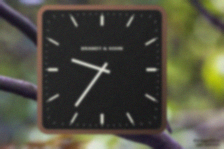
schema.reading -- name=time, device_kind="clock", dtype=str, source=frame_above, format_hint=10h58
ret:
9h36
